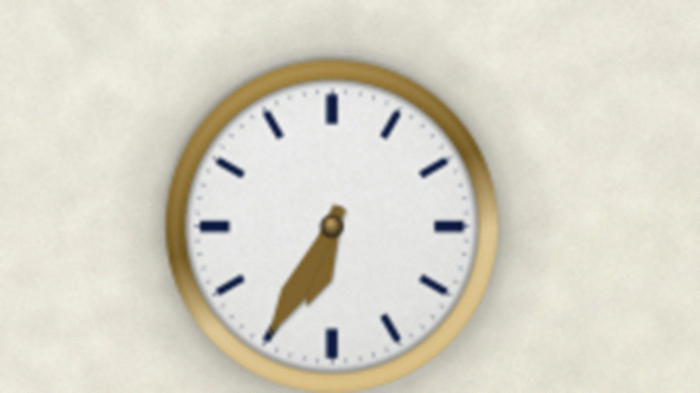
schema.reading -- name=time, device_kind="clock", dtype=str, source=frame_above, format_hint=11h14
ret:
6h35
